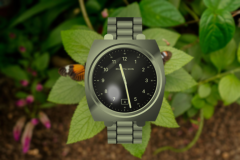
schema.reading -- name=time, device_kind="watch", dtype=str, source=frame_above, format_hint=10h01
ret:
11h28
